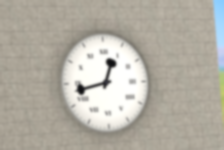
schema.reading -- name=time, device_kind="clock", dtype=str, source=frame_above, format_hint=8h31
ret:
12h43
